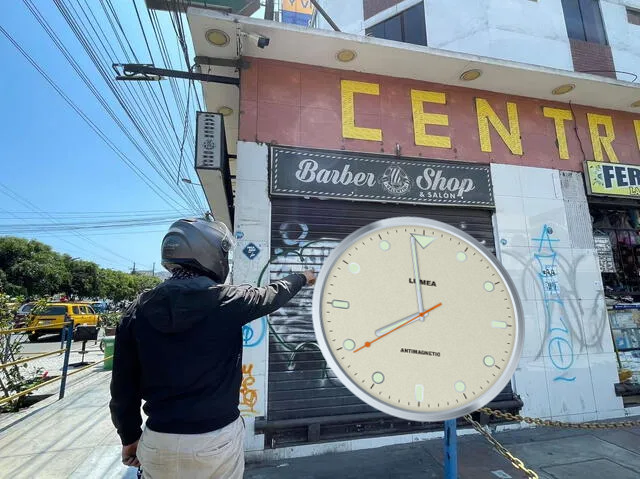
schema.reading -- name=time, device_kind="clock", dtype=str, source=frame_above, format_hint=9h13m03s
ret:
7h58m39s
